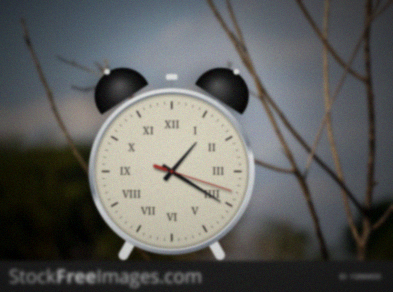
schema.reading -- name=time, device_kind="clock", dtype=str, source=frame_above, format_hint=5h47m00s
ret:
1h20m18s
